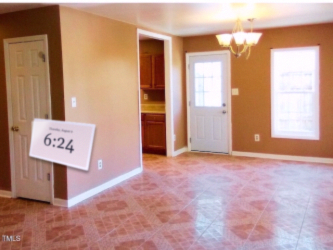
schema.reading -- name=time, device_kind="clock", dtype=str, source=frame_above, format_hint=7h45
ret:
6h24
